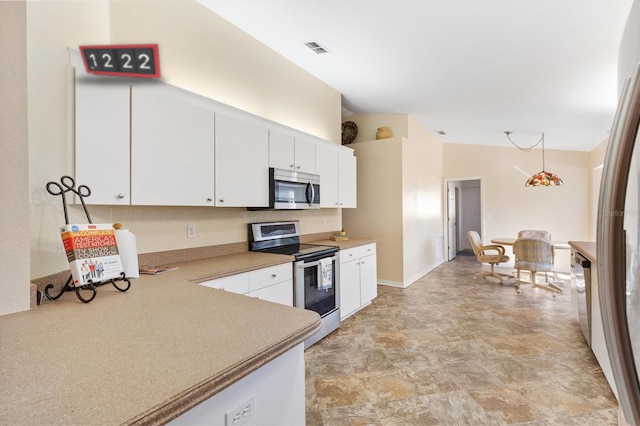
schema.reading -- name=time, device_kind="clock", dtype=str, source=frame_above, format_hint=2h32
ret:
12h22
